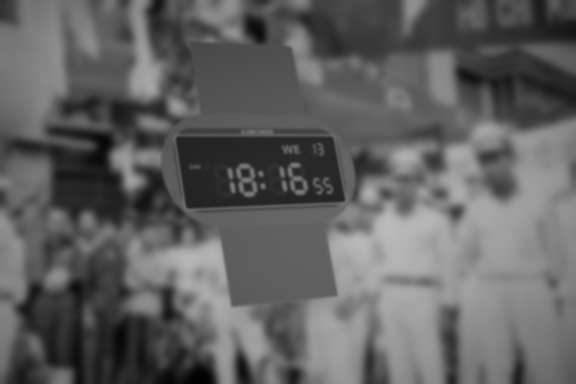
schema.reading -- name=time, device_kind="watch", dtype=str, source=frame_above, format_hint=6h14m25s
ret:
18h16m55s
